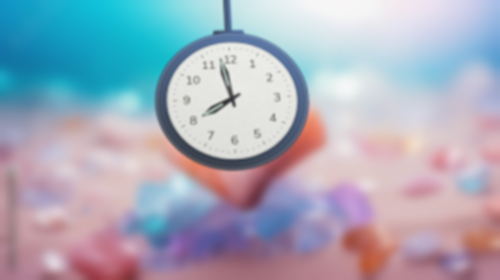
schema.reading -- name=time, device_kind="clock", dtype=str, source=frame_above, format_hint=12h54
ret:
7h58
